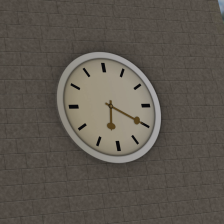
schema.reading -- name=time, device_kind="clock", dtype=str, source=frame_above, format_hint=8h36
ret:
6h20
